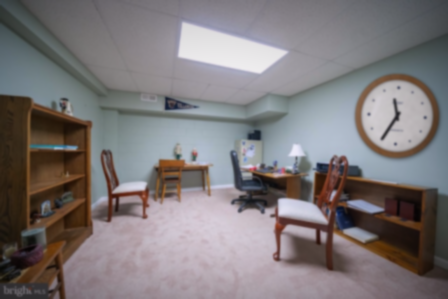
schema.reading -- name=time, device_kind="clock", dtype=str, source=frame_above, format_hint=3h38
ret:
11h35
